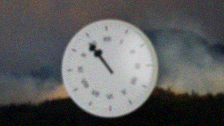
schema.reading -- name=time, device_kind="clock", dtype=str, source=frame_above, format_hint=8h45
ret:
10h54
